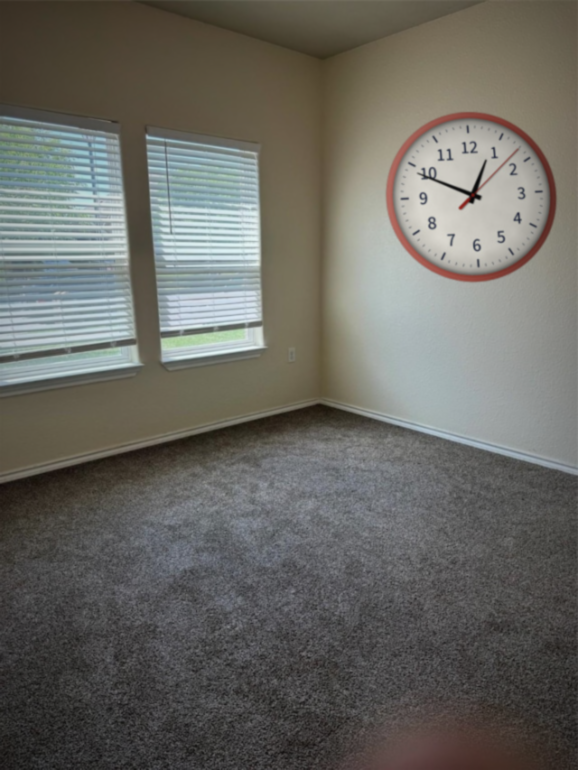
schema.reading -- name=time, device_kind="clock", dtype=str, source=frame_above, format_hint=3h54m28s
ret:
12h49m08s
